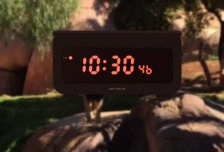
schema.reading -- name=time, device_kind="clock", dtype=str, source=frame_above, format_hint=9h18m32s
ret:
10h30m46s
